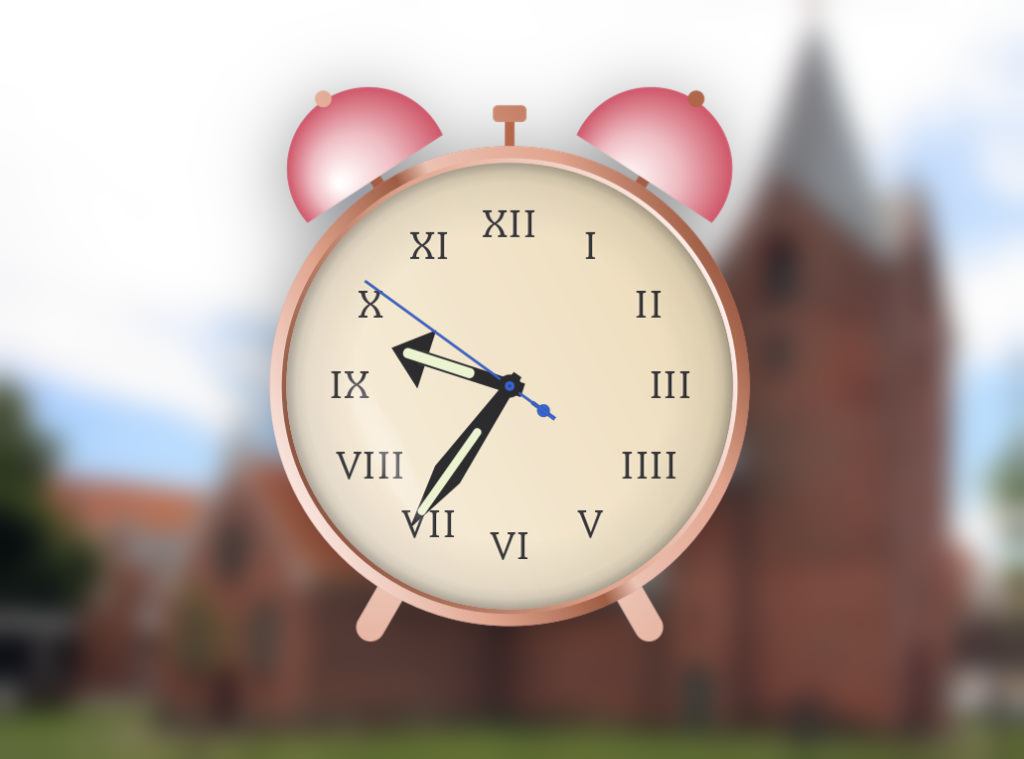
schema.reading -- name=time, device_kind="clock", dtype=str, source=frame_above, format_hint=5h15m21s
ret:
9h35m51s
